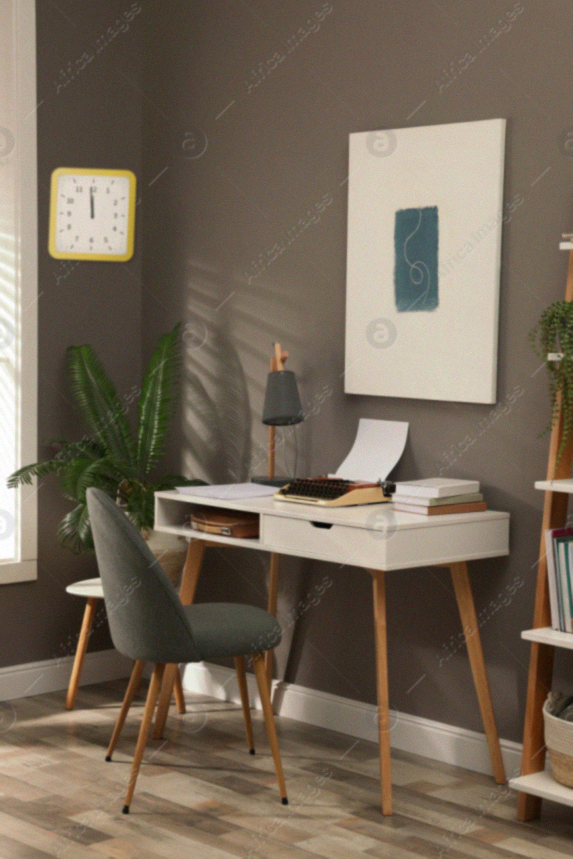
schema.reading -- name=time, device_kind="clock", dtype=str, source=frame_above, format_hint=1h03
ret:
11h59
